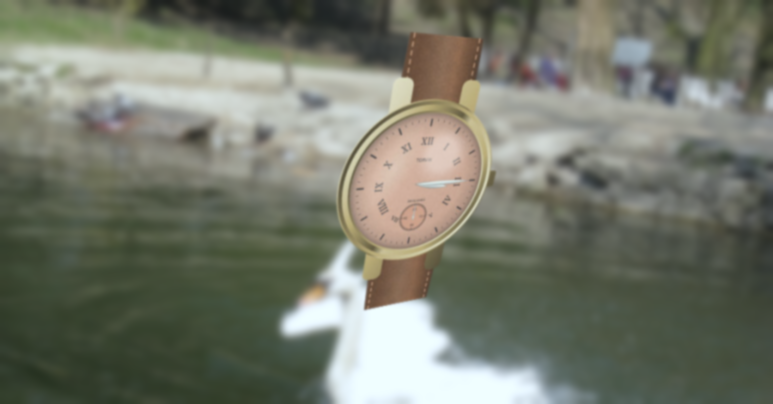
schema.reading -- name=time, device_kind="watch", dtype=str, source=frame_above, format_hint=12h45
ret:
3h15
